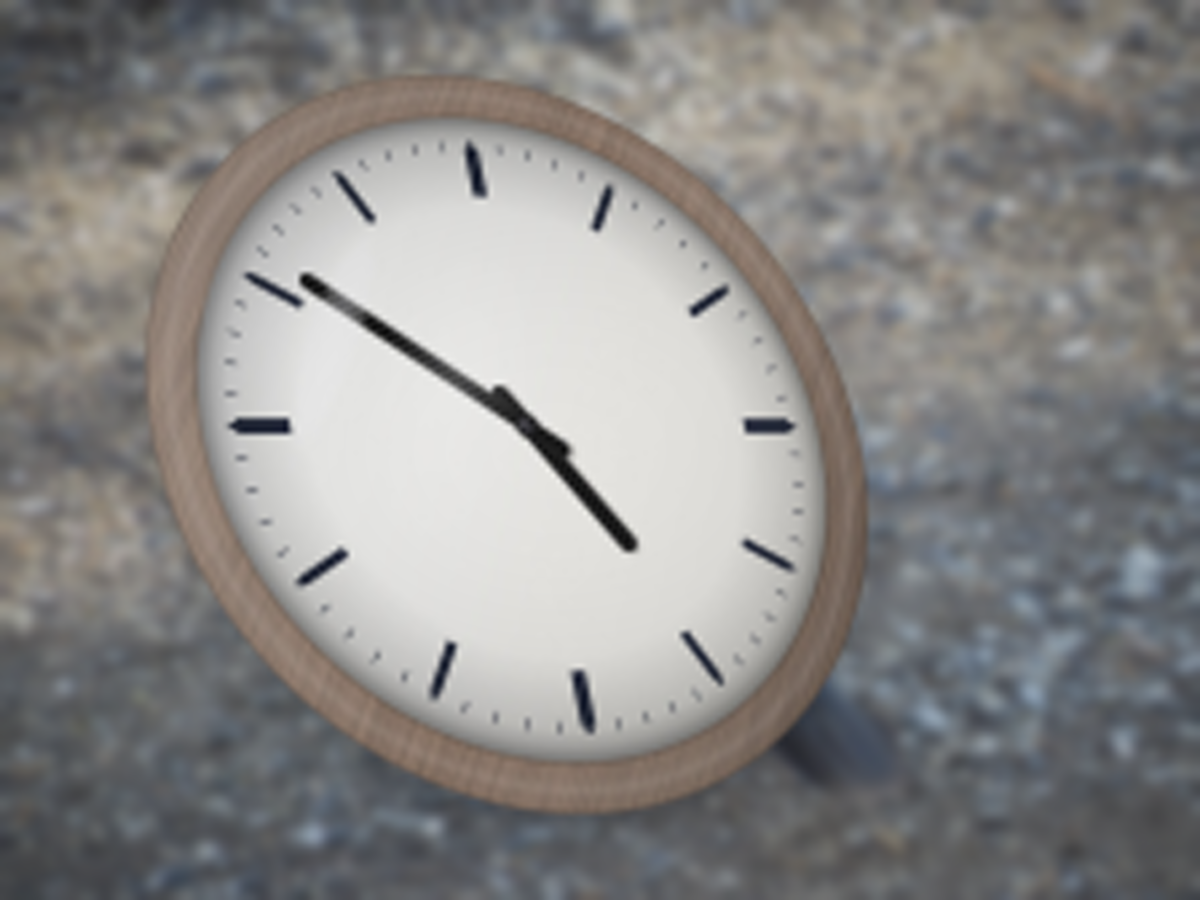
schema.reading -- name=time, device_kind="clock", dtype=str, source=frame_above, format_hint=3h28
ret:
4h51
